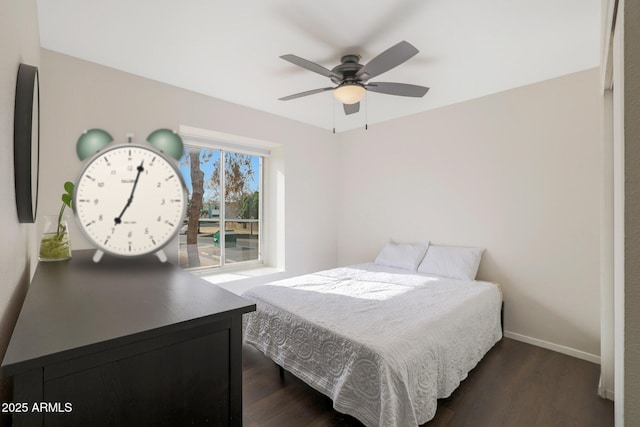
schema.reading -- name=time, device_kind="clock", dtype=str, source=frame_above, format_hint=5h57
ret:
7h03
